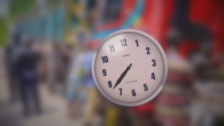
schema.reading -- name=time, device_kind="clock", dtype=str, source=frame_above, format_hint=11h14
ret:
7h38
